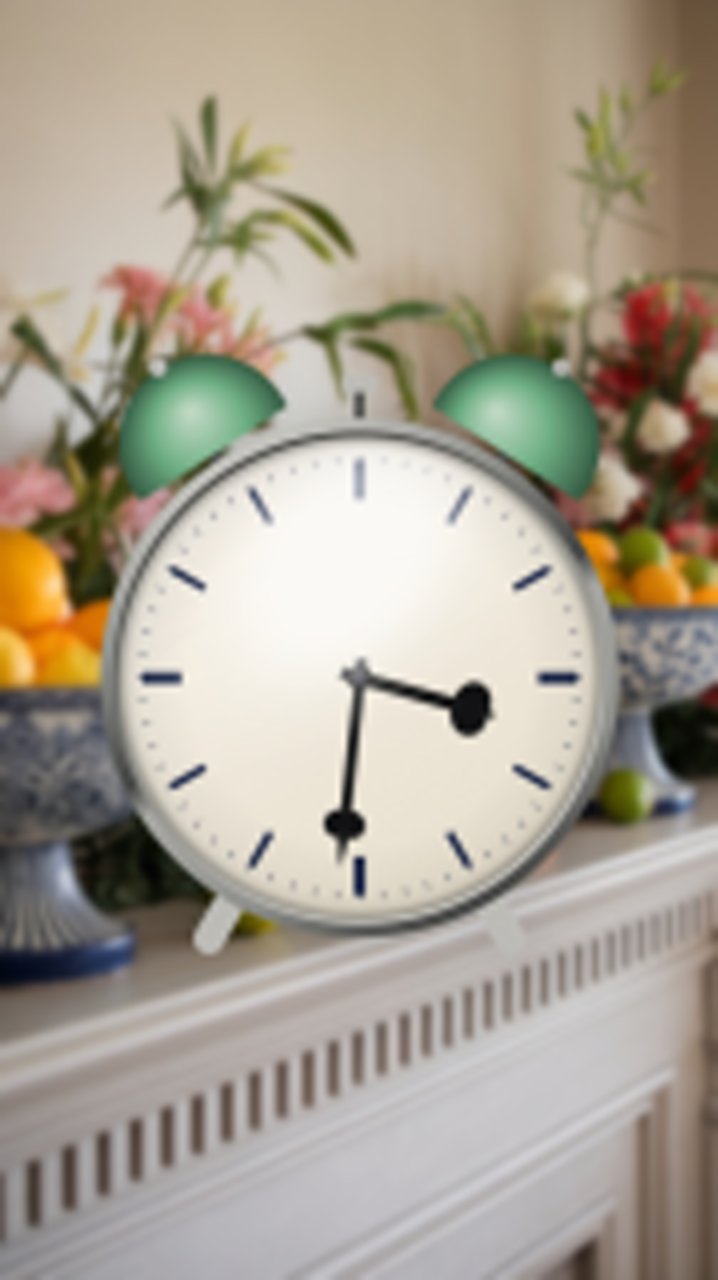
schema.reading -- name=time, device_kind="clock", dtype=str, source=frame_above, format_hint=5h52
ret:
3h31
